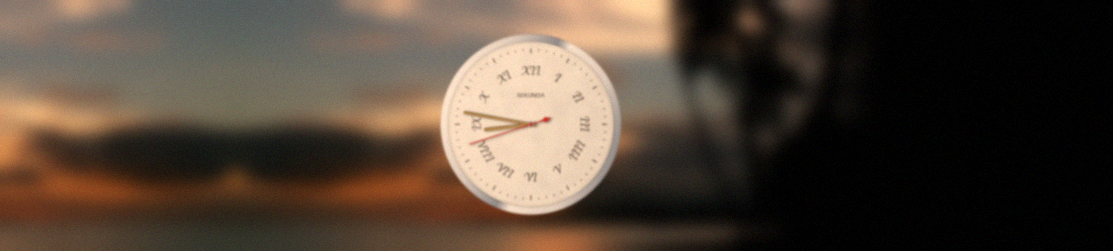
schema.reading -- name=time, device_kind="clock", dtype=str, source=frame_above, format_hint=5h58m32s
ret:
8h46m42s
